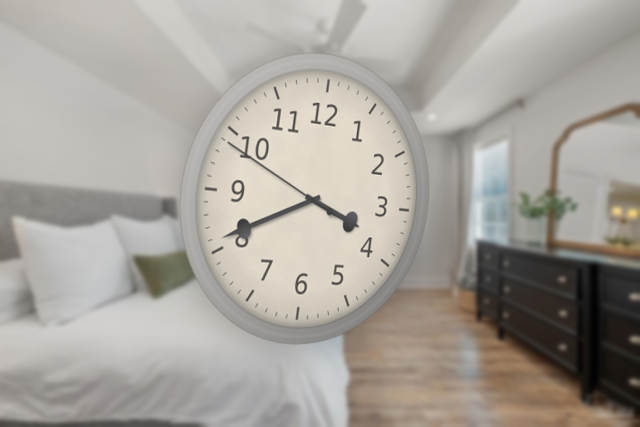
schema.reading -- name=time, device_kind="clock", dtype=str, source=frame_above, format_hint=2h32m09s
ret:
3h40m49s
